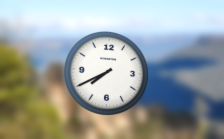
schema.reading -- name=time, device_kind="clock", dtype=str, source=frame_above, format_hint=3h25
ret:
7h40
